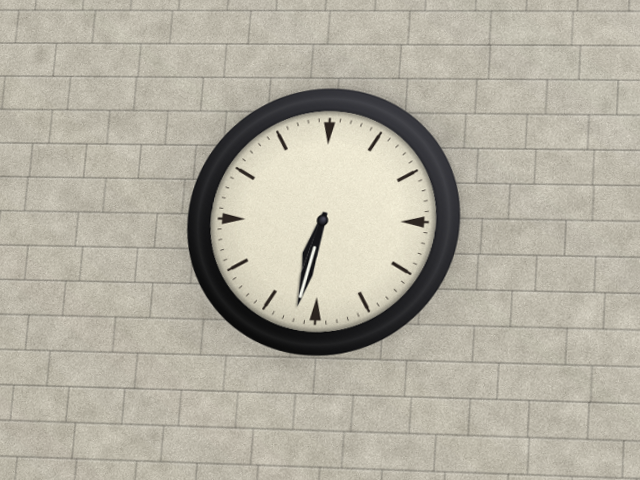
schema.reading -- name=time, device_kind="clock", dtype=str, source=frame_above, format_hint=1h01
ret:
6h32
